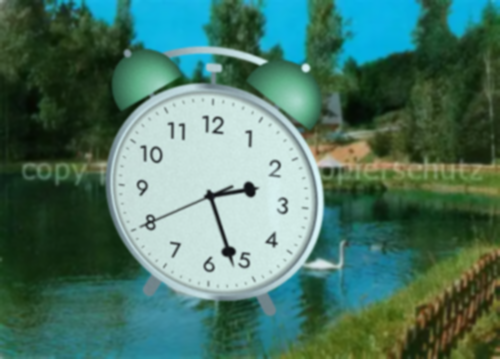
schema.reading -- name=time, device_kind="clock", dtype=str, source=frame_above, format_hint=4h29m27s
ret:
2h26m40s
